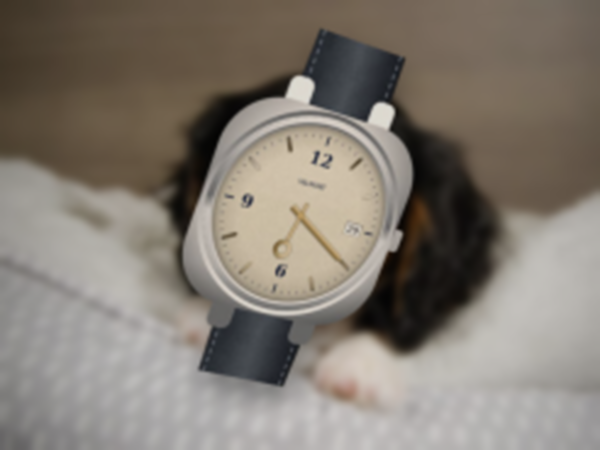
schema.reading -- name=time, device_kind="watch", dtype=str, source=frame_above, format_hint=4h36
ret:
6h20
